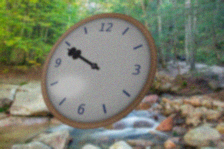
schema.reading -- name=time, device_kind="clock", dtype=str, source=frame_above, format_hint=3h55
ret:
9h49
